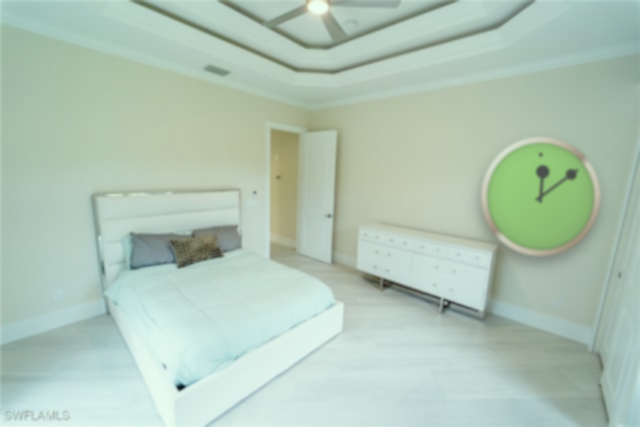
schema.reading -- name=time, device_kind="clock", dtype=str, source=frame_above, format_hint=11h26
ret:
12h09
